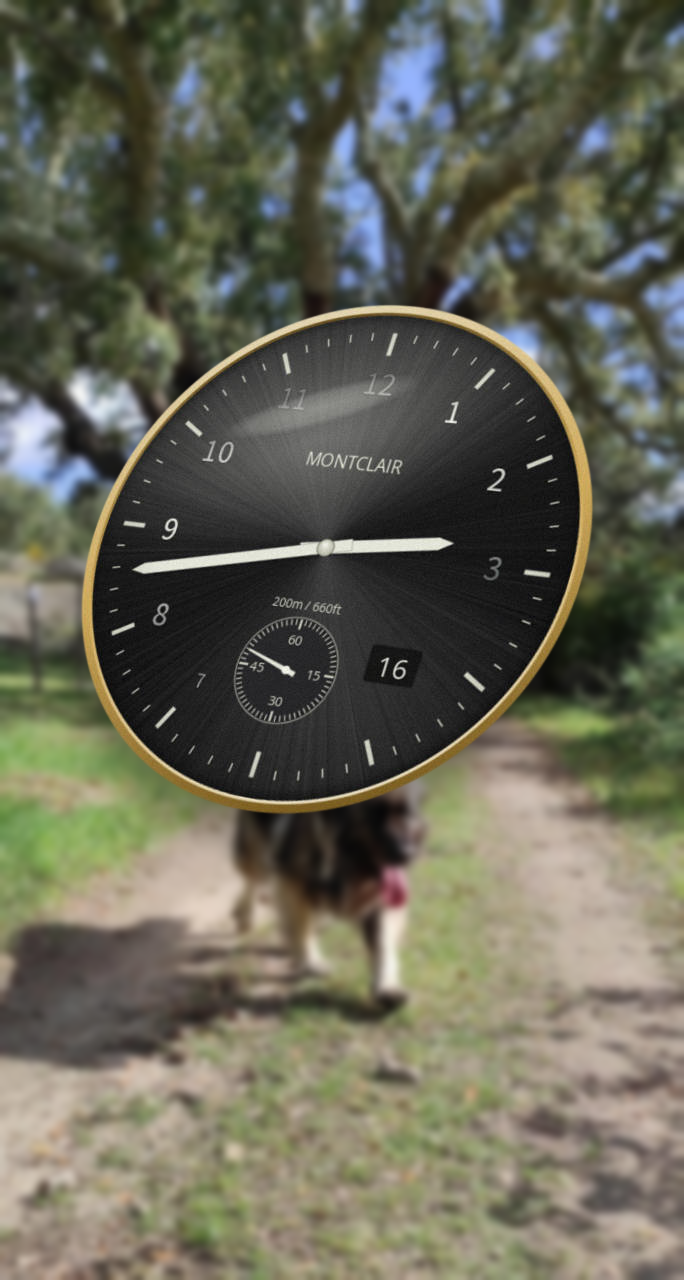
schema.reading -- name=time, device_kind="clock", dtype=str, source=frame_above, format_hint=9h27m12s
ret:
2h42m48s
